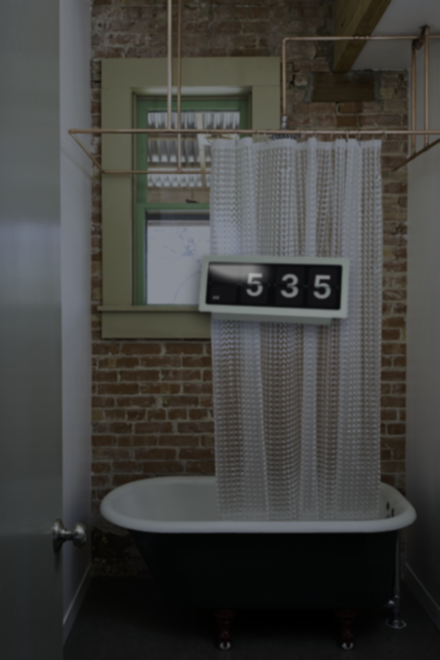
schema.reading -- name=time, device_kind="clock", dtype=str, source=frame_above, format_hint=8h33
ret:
5h35
